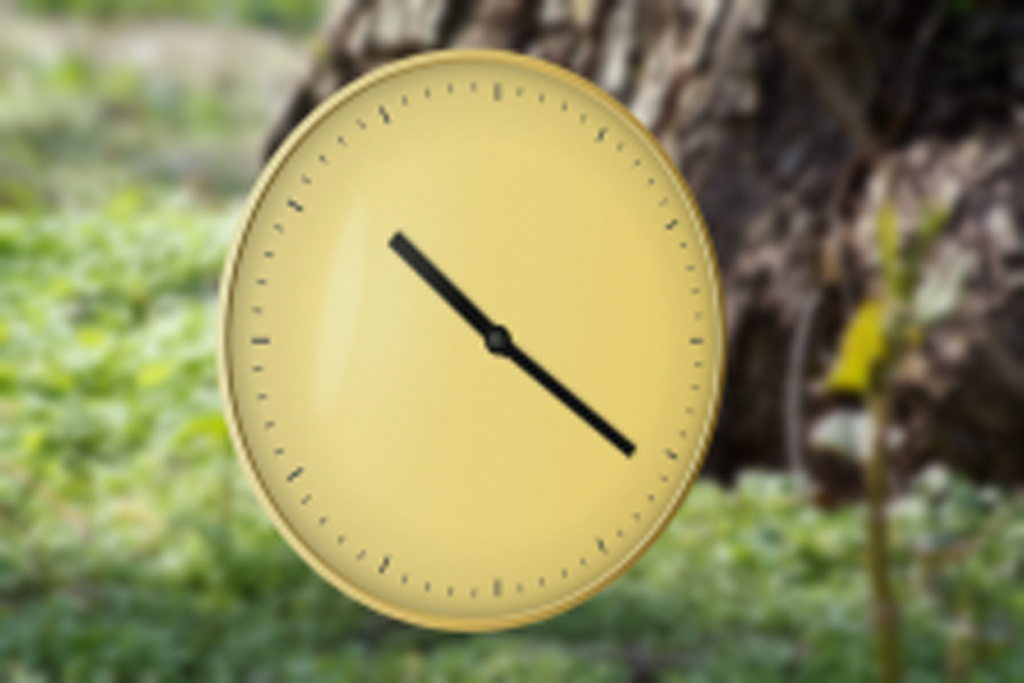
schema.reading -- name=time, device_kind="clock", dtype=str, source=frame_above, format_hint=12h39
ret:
10h21
